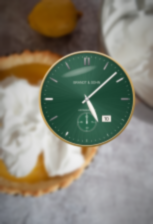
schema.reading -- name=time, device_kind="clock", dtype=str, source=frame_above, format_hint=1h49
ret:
5h08
